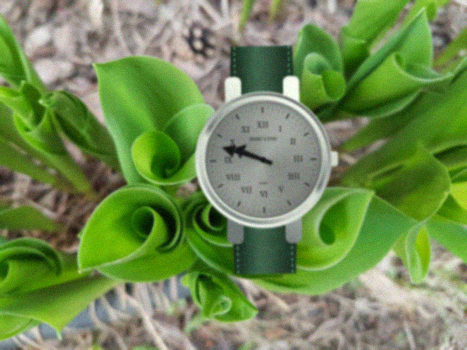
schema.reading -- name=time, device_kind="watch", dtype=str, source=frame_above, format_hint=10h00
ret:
9h48
